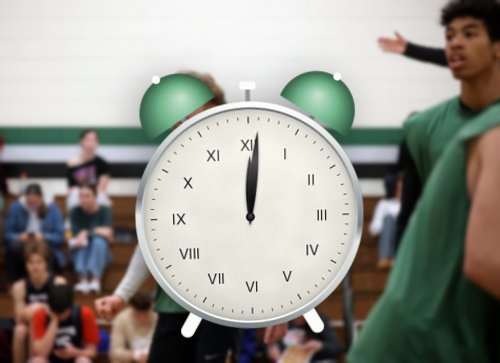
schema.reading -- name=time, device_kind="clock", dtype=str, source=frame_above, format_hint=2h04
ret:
12h01
